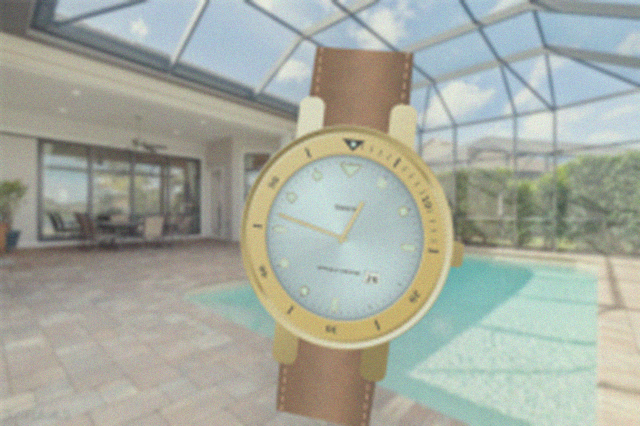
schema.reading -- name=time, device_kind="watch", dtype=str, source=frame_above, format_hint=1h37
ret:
12h47
